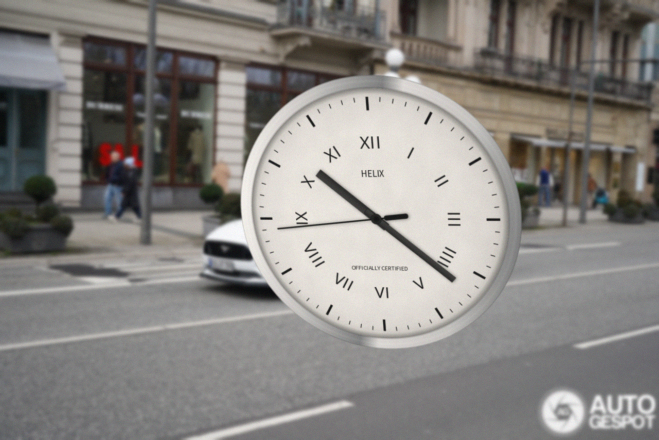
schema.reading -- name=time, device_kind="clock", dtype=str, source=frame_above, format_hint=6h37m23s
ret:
10h21m44s
